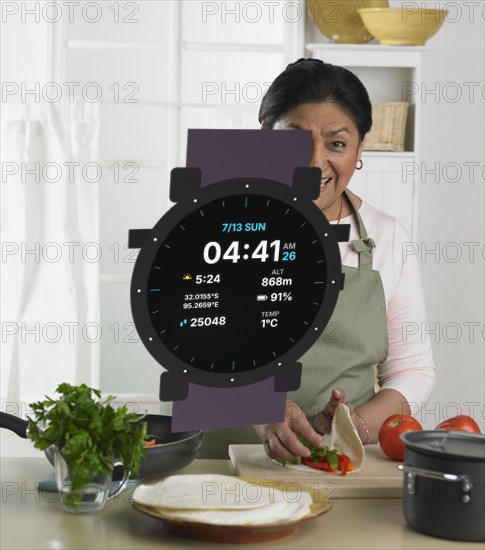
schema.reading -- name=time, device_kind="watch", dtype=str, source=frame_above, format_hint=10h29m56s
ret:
4h41m26s
